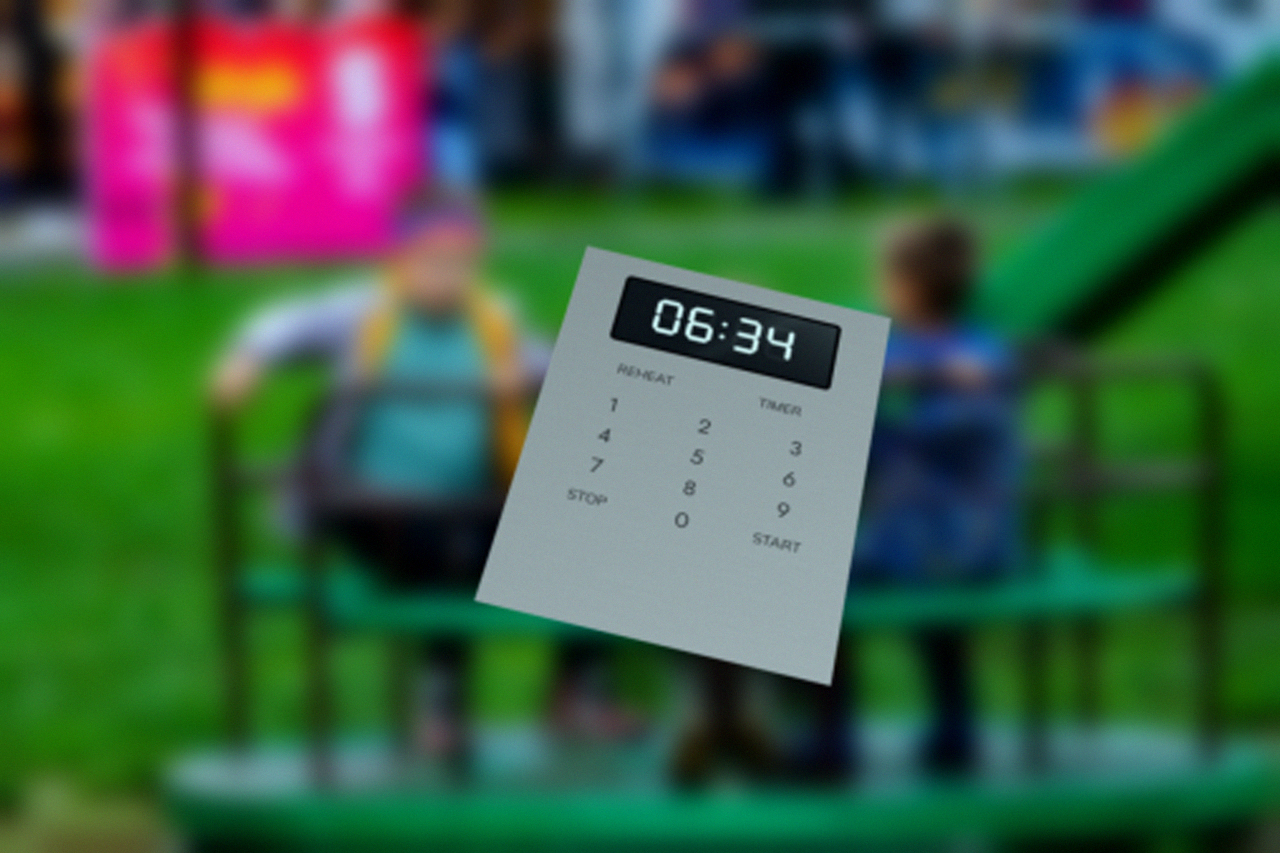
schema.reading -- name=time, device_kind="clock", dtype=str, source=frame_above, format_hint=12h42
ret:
6h34
